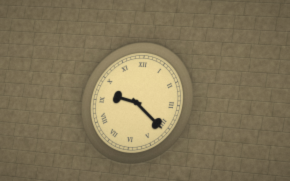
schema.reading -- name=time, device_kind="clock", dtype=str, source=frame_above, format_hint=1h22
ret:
9h21
